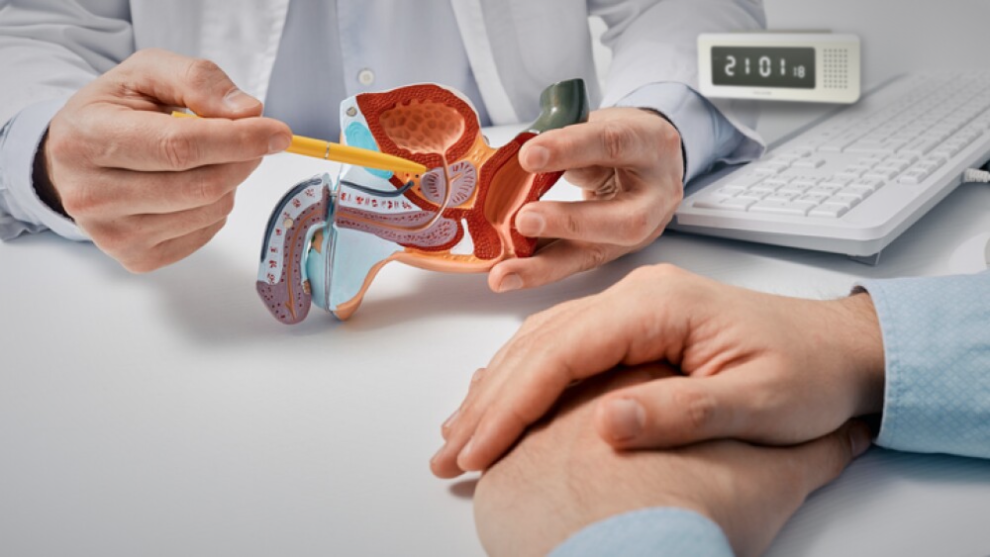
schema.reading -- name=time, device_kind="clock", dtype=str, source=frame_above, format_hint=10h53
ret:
21h01
